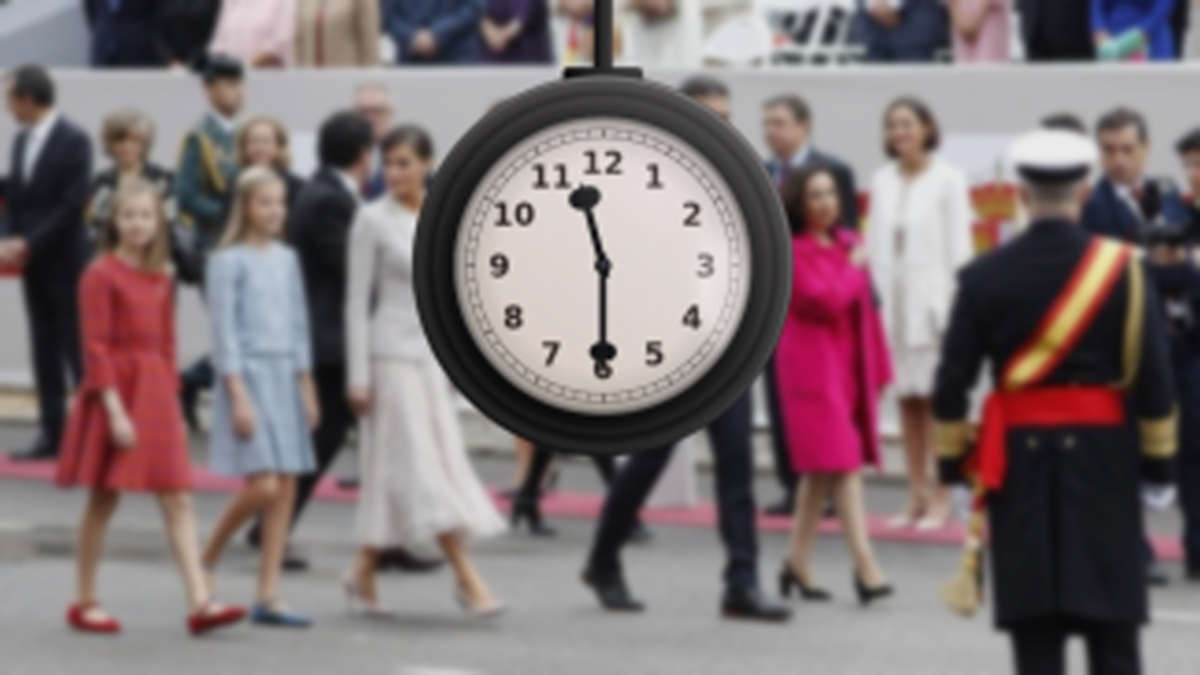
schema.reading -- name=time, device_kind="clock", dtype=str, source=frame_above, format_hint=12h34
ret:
11h30
